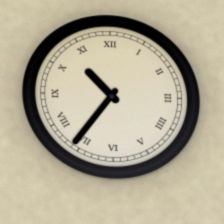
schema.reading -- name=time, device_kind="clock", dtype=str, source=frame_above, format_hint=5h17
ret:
10h36
